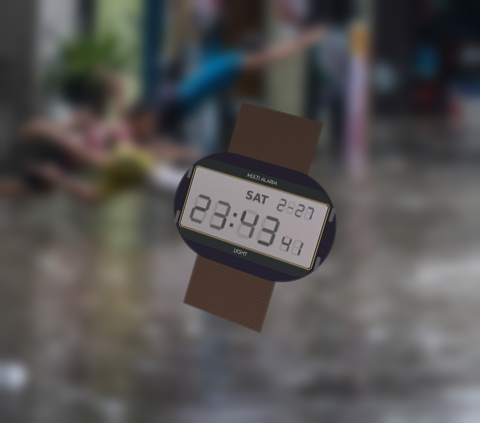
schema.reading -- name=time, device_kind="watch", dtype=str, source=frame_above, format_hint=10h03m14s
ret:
23h43m41s
